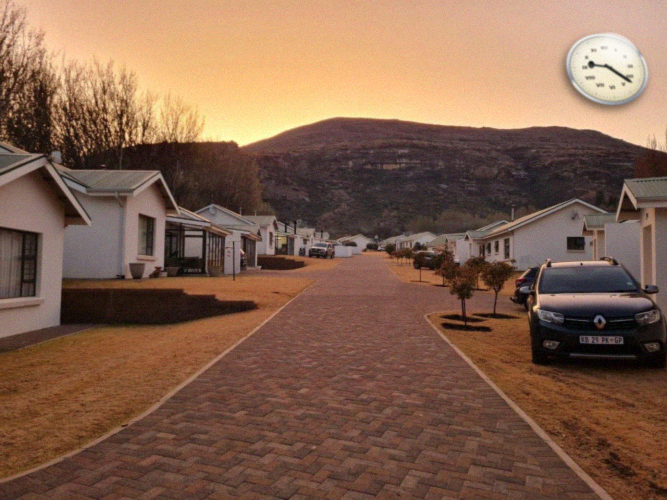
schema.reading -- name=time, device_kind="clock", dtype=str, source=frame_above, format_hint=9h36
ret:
9h22
